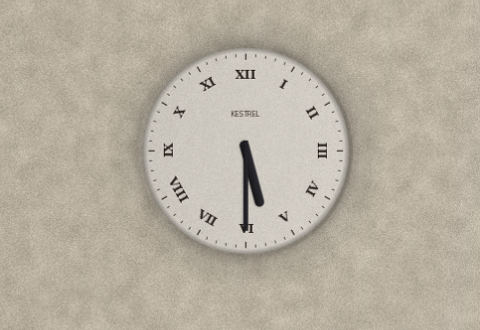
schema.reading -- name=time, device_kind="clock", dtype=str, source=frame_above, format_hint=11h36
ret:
5h30
